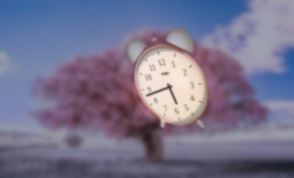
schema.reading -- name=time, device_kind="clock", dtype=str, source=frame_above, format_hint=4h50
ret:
5h43
